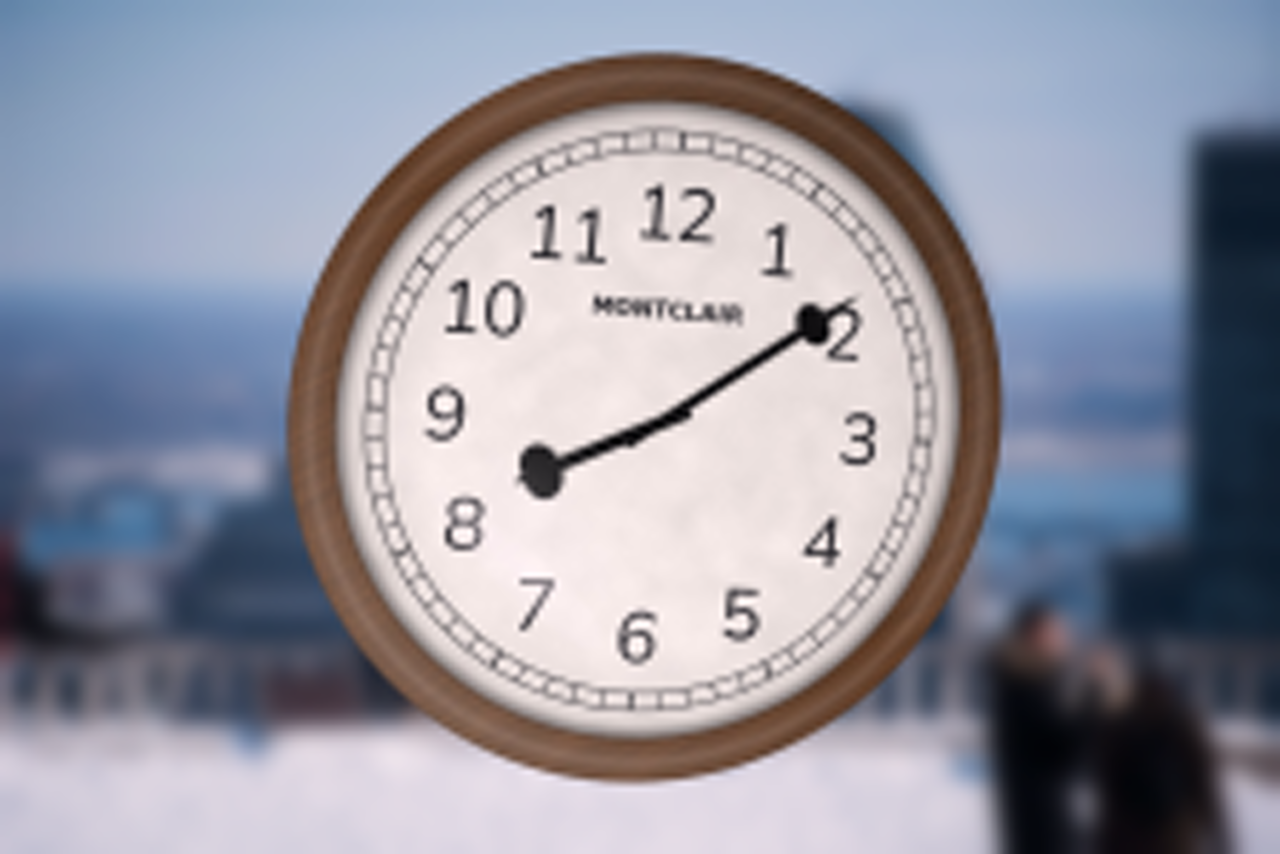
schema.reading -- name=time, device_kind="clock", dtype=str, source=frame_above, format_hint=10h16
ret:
8h09
